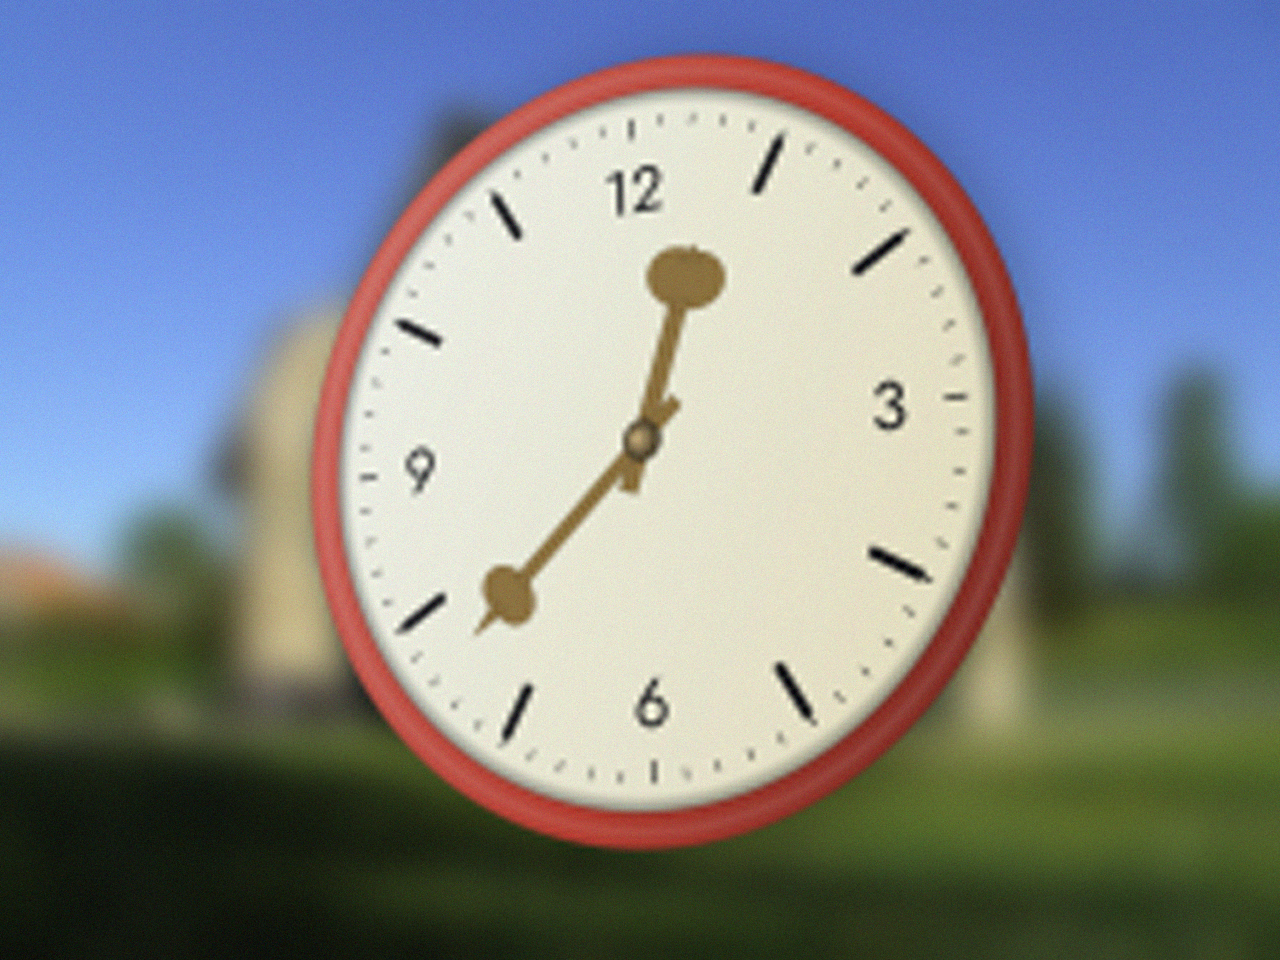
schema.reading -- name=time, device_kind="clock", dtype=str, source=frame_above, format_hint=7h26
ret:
12h38
